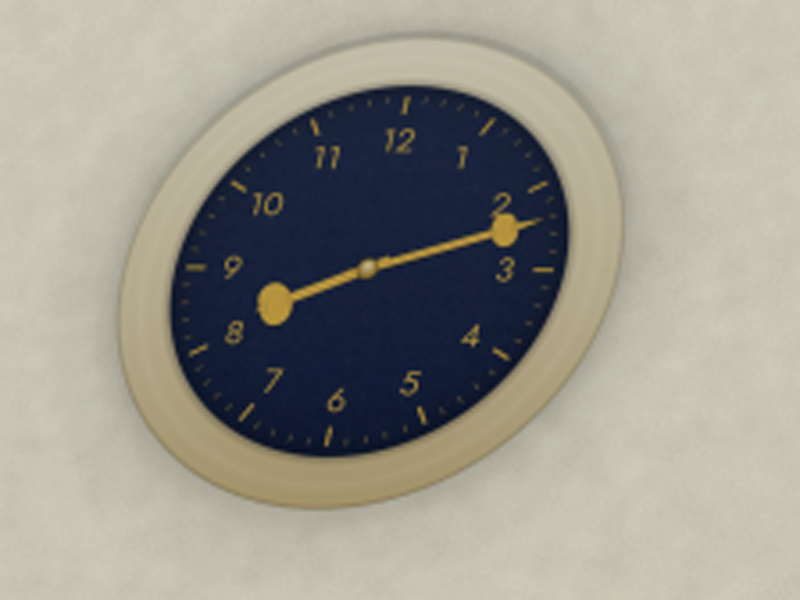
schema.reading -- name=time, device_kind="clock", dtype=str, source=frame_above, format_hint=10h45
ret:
8h12
